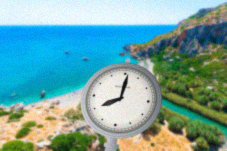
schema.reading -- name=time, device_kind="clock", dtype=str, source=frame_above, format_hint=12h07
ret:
8h01
